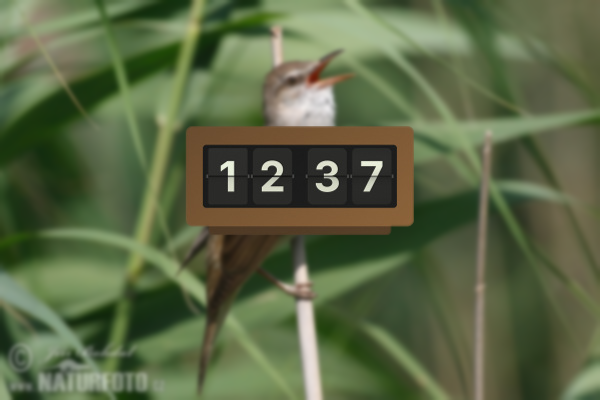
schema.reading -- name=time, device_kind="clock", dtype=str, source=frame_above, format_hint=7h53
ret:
12h37
